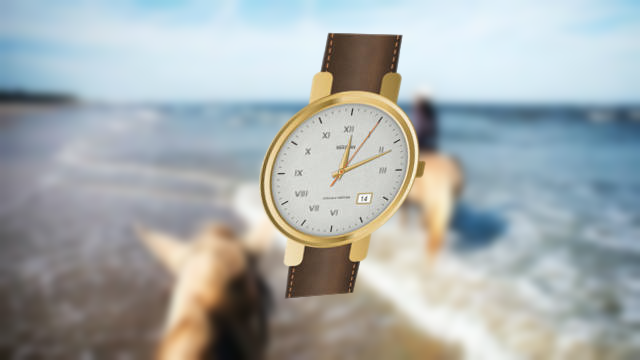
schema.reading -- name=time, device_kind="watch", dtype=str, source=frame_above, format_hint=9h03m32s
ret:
12h11m05s
